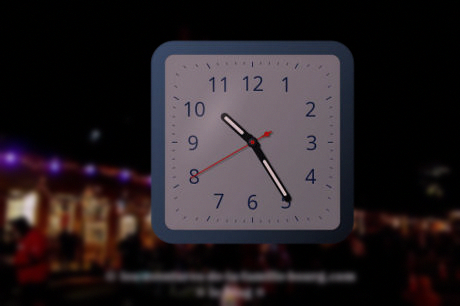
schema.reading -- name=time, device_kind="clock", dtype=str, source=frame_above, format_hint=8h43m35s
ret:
10h24m40s
